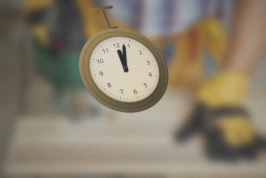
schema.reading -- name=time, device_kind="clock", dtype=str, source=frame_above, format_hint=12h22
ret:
12h03
